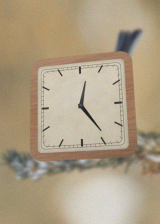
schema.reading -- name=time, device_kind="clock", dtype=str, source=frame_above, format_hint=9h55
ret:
12h24
